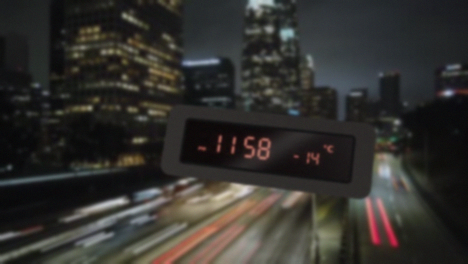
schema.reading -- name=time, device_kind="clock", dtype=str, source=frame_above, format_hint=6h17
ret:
11h58
